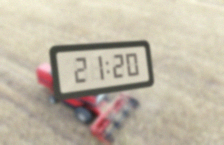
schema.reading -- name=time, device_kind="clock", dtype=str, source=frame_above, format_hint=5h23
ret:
21h20
